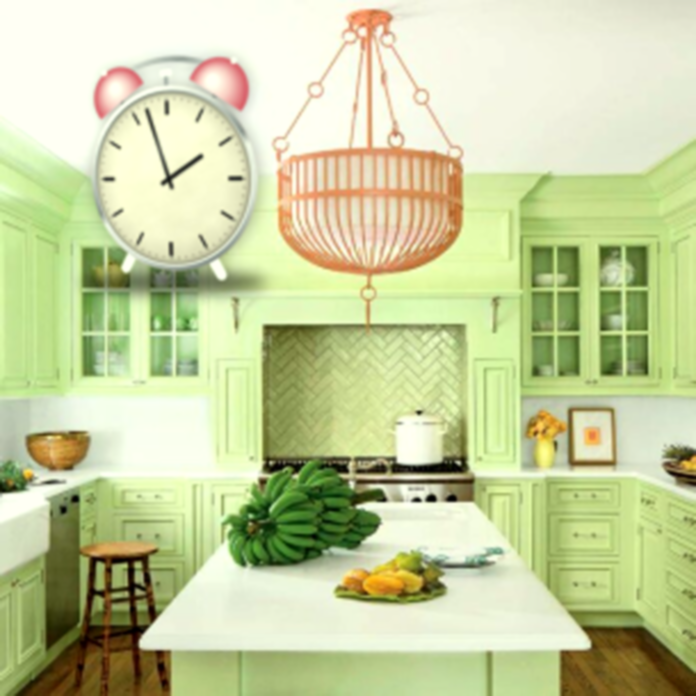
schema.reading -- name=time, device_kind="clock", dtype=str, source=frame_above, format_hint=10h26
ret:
1h57
